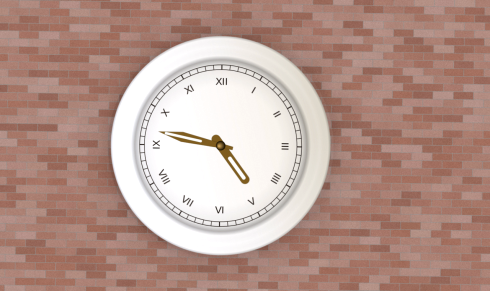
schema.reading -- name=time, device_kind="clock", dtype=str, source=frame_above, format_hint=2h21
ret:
4h47
